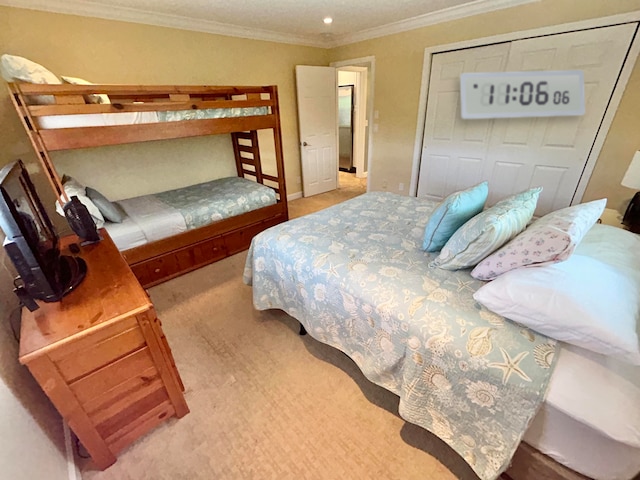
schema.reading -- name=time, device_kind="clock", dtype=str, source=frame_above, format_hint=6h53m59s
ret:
11h06m06s
